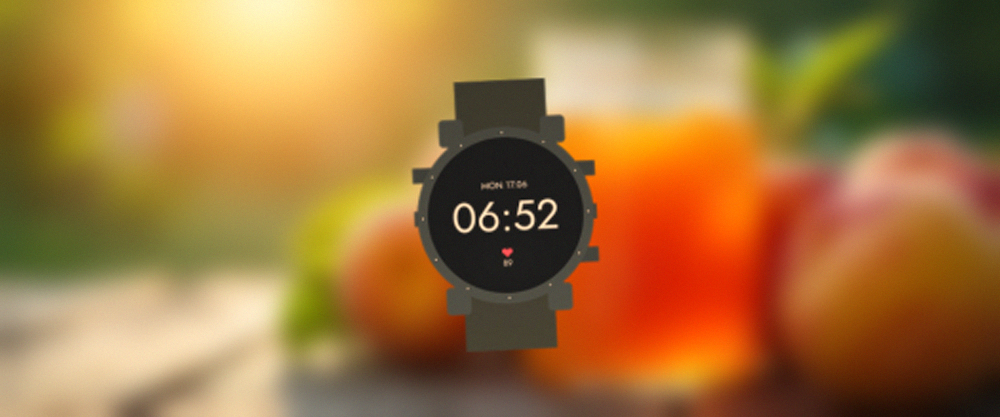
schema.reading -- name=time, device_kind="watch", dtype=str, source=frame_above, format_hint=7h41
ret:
6h52
